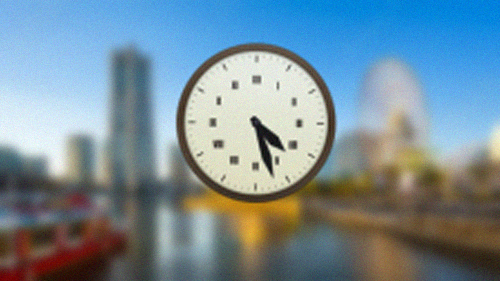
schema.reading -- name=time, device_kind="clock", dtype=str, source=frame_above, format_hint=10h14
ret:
4h27
